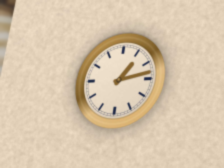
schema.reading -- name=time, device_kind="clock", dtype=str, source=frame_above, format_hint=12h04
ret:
1h13
